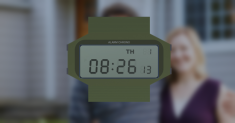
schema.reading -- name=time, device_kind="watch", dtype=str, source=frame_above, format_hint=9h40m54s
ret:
8h26m13s
